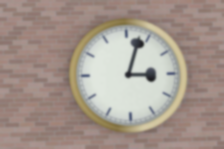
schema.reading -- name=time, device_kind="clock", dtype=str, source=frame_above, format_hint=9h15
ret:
3h03
